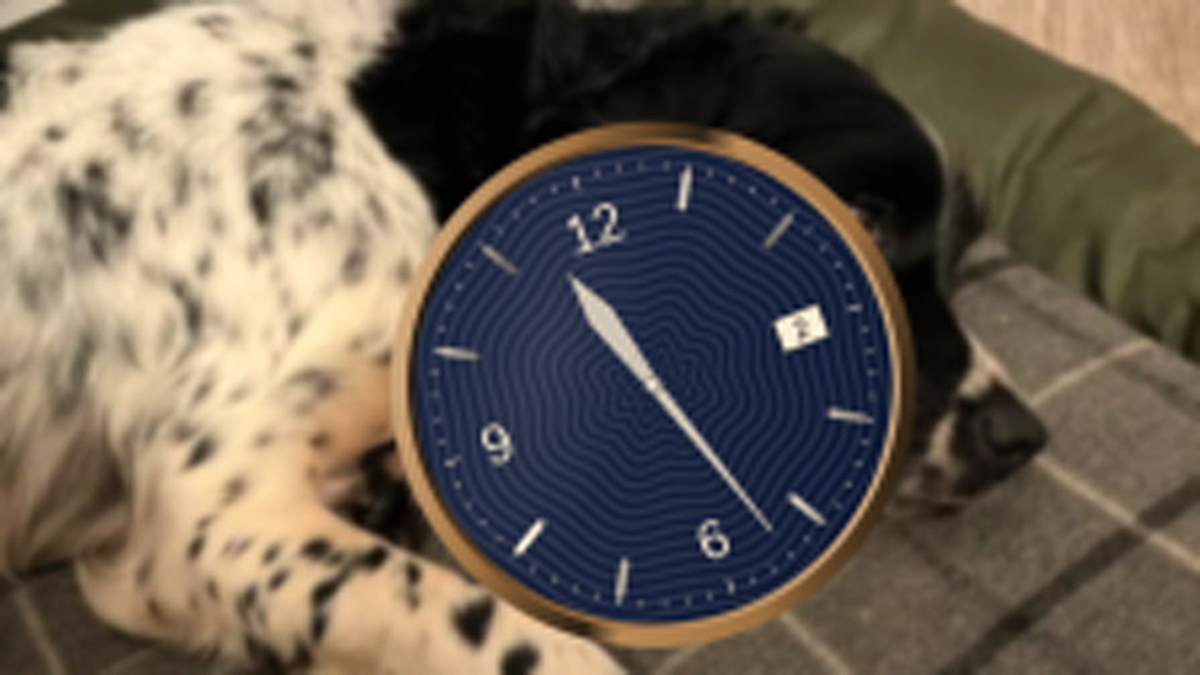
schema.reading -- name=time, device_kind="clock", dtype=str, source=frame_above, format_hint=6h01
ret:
11h27
